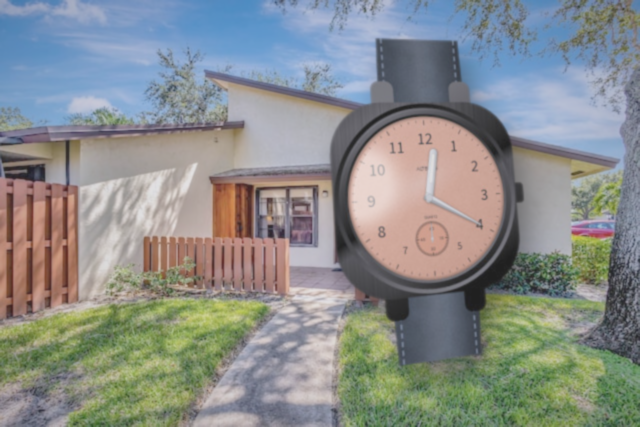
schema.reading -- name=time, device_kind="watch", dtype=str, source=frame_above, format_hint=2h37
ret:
12h20
